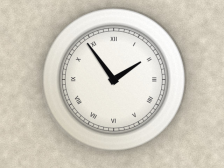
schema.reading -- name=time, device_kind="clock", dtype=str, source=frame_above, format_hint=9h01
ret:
1h54
